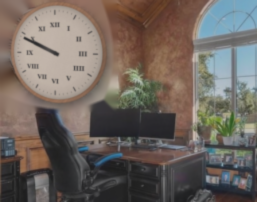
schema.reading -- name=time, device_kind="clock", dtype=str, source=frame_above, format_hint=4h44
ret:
9h49
